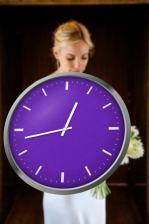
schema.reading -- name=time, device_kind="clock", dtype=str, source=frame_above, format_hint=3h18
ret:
12h43
